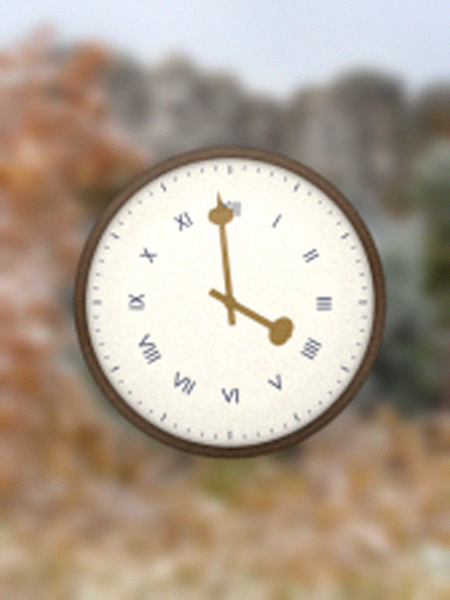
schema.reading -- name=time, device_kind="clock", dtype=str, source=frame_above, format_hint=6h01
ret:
3h59
